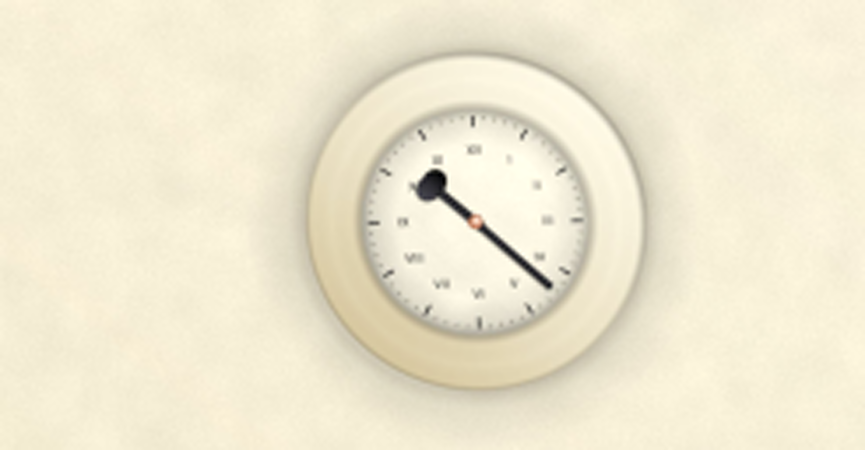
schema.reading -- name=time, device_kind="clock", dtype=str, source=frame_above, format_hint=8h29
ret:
10h22
